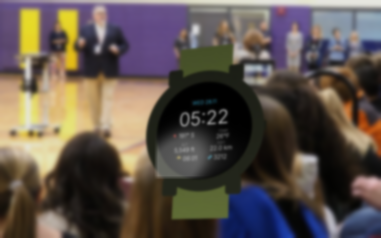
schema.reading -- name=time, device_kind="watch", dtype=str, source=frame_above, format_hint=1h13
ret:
5h22
